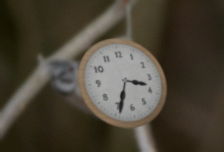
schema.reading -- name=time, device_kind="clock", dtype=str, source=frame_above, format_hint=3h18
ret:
3h34
